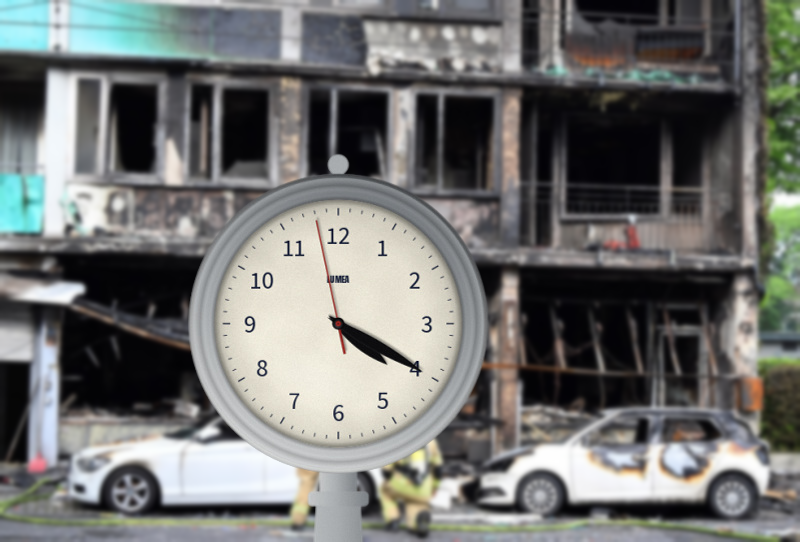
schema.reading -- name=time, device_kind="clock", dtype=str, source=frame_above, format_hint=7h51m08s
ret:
4h19m58s
